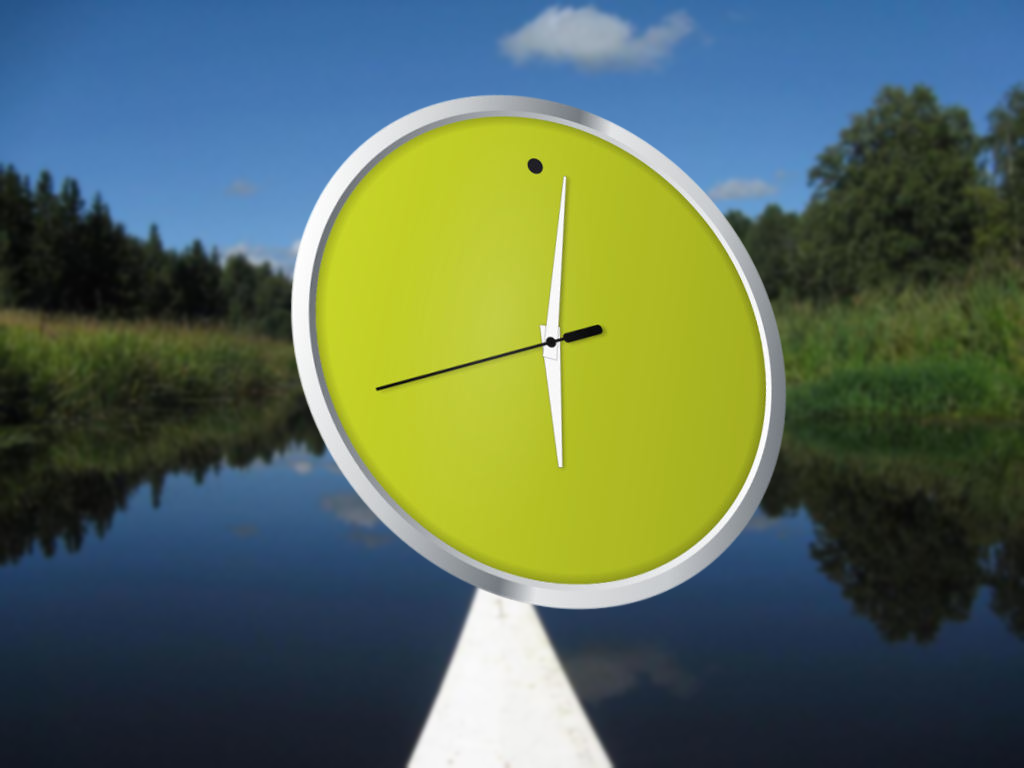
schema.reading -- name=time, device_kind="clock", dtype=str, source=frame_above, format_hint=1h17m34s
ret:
6h01m42s
